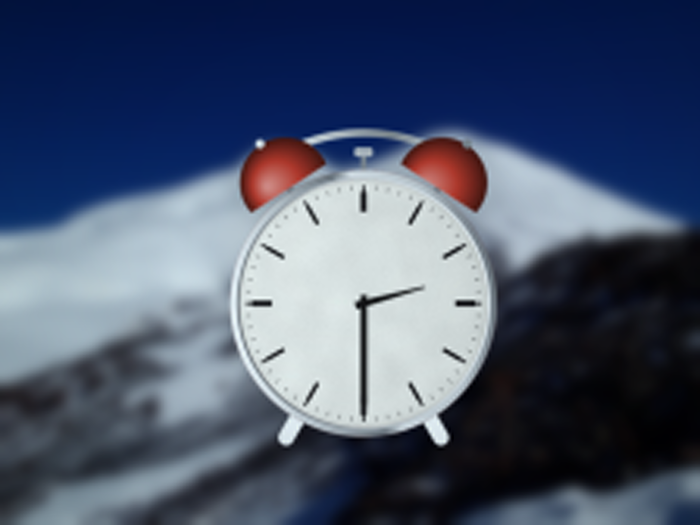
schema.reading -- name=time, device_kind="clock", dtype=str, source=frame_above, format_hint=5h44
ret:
2h30
